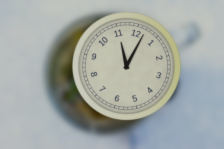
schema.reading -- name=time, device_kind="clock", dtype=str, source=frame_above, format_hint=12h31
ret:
11h02
